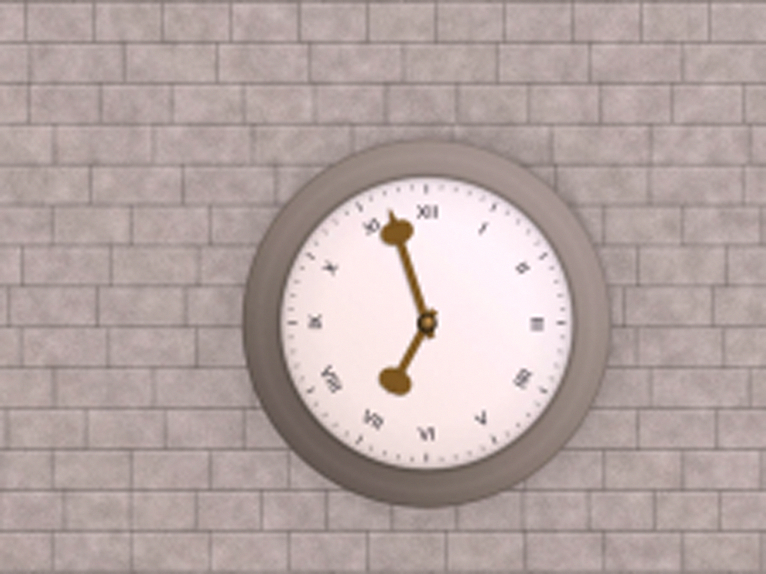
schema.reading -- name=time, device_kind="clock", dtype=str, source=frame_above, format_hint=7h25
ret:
6h57
